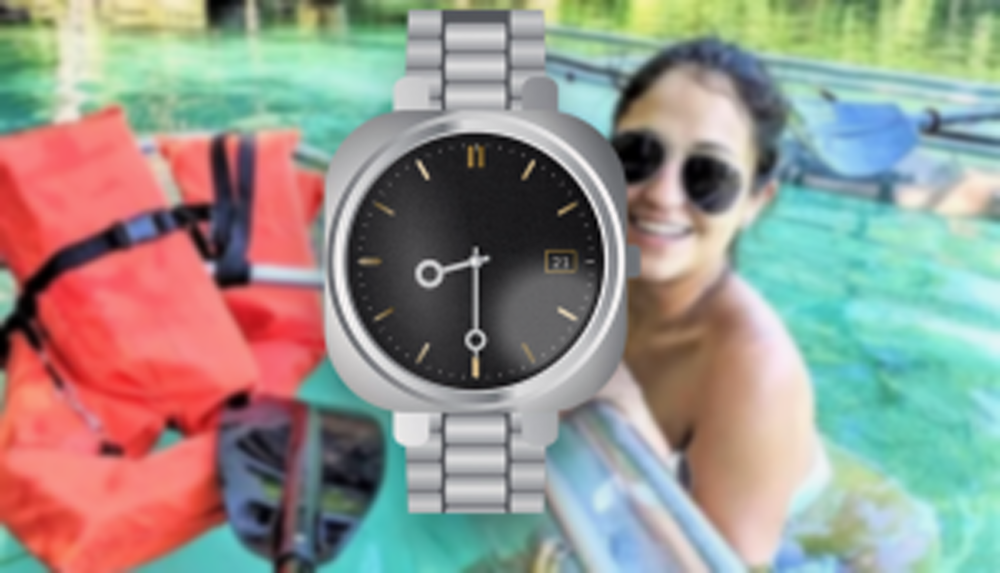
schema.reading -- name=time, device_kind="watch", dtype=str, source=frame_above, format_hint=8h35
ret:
8h30
